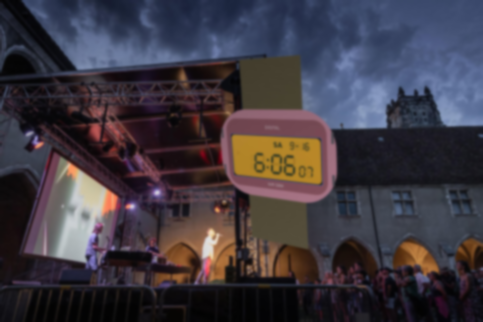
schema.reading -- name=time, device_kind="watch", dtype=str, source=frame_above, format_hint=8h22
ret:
6h06
